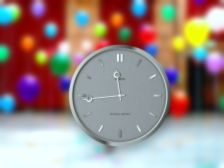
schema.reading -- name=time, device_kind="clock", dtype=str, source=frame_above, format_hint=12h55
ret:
11h44
